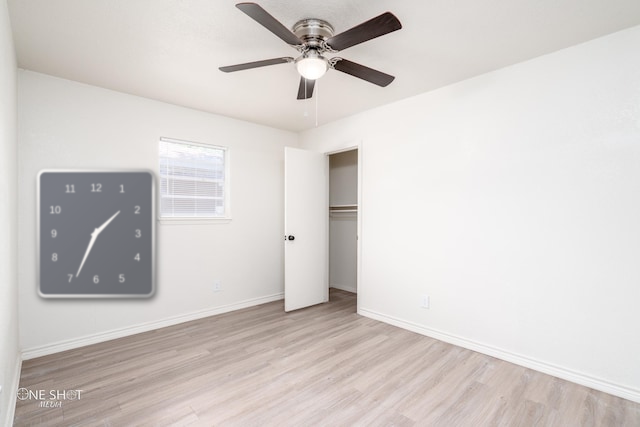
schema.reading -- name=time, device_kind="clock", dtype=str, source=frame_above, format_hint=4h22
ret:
1h34
